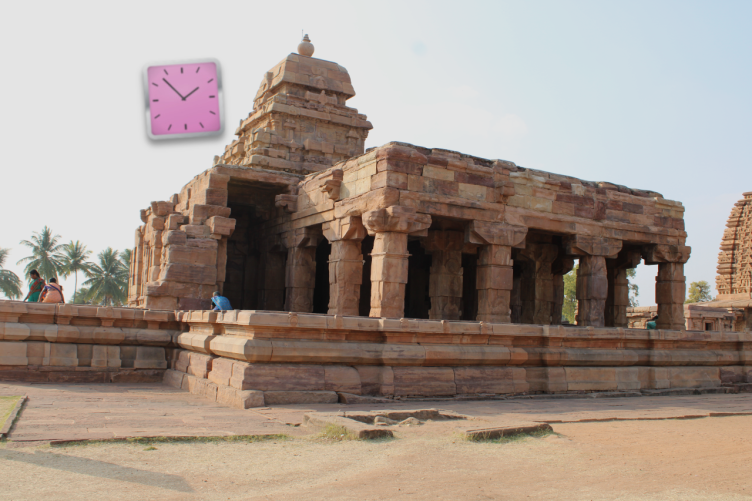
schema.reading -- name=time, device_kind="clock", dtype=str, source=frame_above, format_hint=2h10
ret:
1h53
